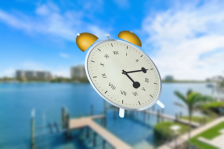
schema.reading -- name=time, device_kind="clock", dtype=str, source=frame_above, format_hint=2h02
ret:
5h15
